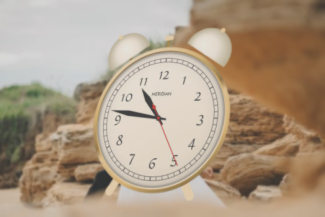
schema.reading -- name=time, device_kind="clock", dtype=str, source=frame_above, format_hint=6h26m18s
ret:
10h46m25s
